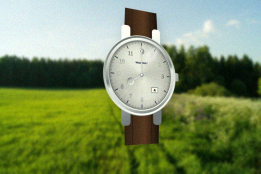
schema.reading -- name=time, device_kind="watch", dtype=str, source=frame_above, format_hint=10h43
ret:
8h00
